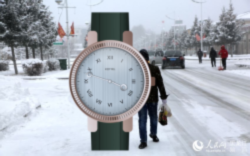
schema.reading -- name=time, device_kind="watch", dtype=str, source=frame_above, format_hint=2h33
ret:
3h48
